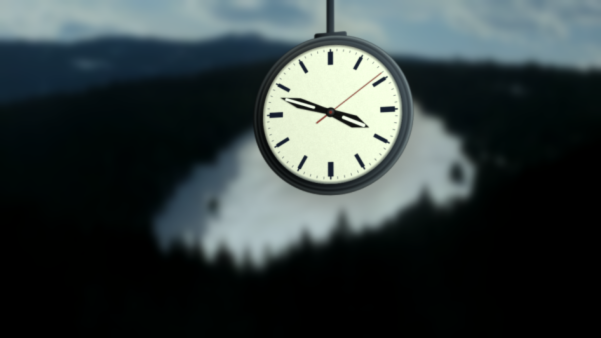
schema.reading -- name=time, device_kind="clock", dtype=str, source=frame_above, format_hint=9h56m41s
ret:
3h48m09s
